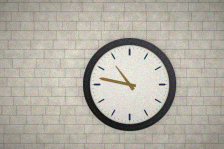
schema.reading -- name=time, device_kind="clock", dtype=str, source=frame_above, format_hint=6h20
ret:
10h47
